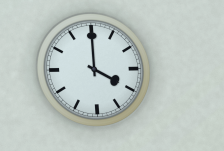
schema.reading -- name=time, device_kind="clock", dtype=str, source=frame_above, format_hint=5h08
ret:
4h00
